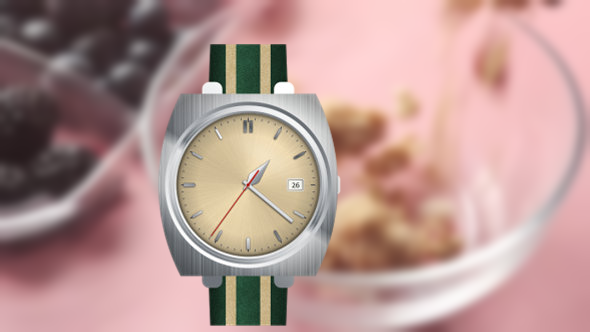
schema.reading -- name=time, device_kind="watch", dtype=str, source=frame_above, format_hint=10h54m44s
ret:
1h21m36s
